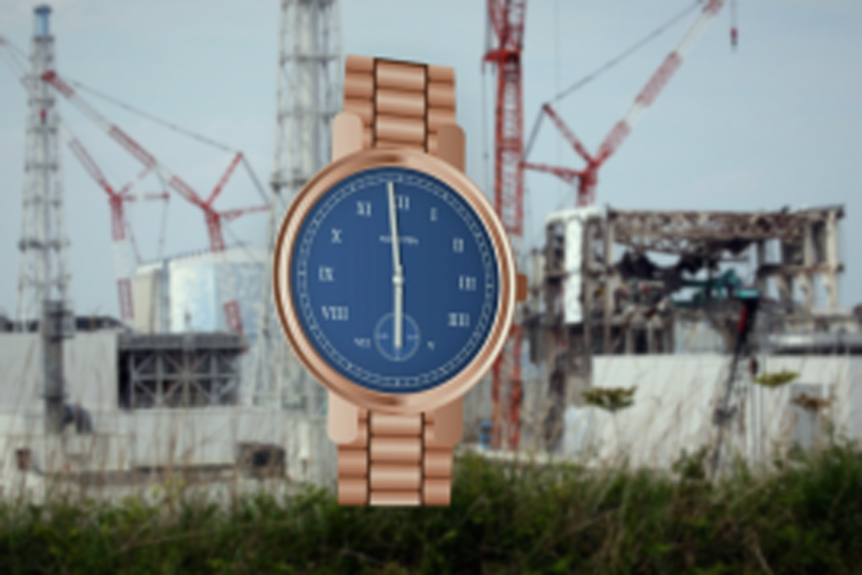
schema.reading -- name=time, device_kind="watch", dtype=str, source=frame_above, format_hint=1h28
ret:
5h59
